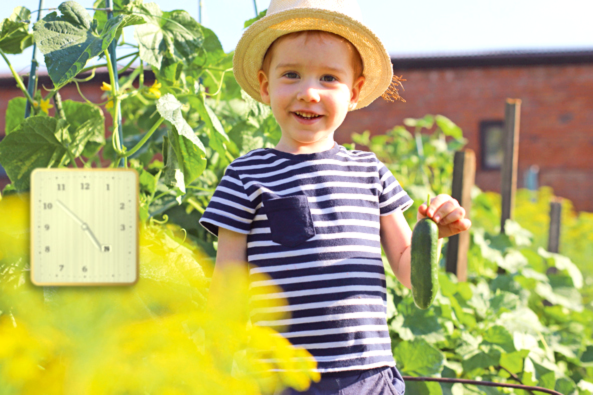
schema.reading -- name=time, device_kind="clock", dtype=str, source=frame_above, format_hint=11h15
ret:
4h52
